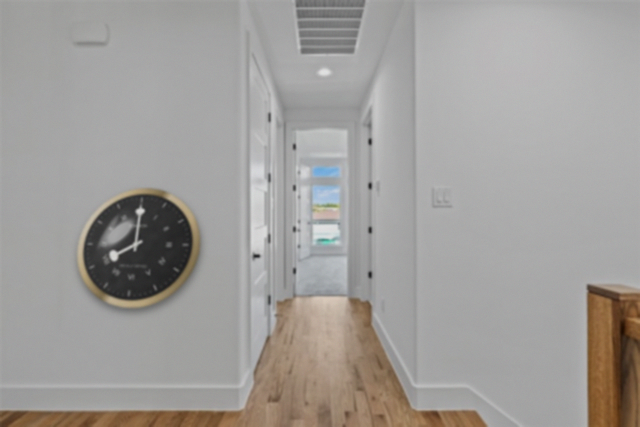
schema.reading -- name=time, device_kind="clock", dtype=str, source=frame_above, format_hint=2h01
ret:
8h00
